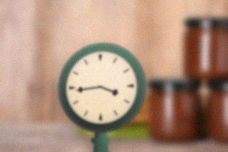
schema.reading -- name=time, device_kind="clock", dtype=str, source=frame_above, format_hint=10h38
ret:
3h44
